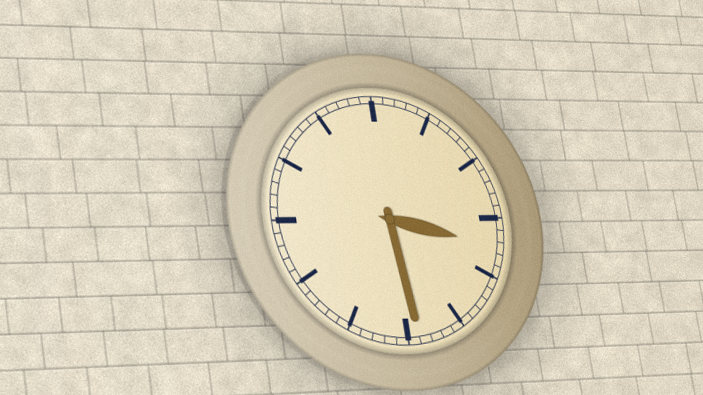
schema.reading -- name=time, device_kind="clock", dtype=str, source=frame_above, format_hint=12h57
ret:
3h29
